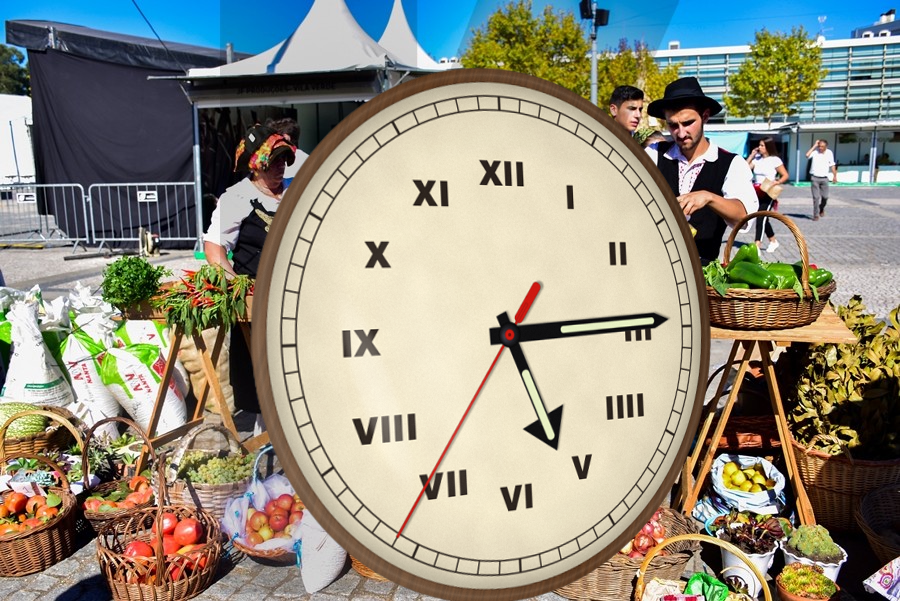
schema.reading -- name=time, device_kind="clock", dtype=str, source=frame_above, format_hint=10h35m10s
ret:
5h14m36s
